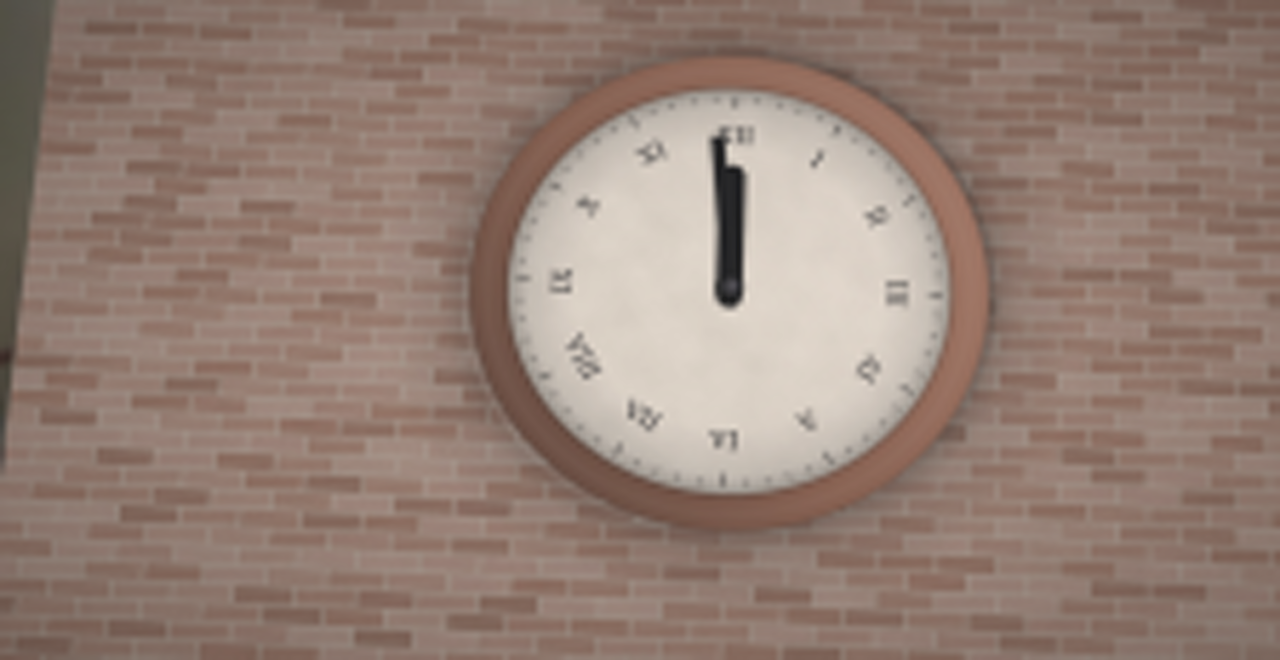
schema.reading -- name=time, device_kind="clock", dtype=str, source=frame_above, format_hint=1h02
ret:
11h59
